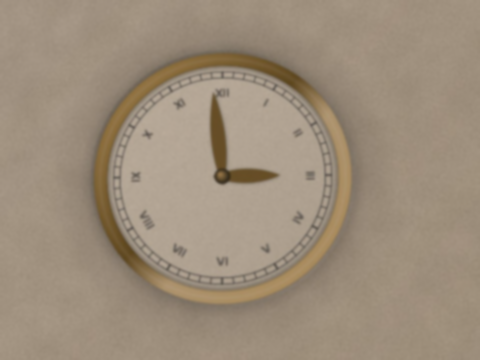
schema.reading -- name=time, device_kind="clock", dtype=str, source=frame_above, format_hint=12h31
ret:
2h59
